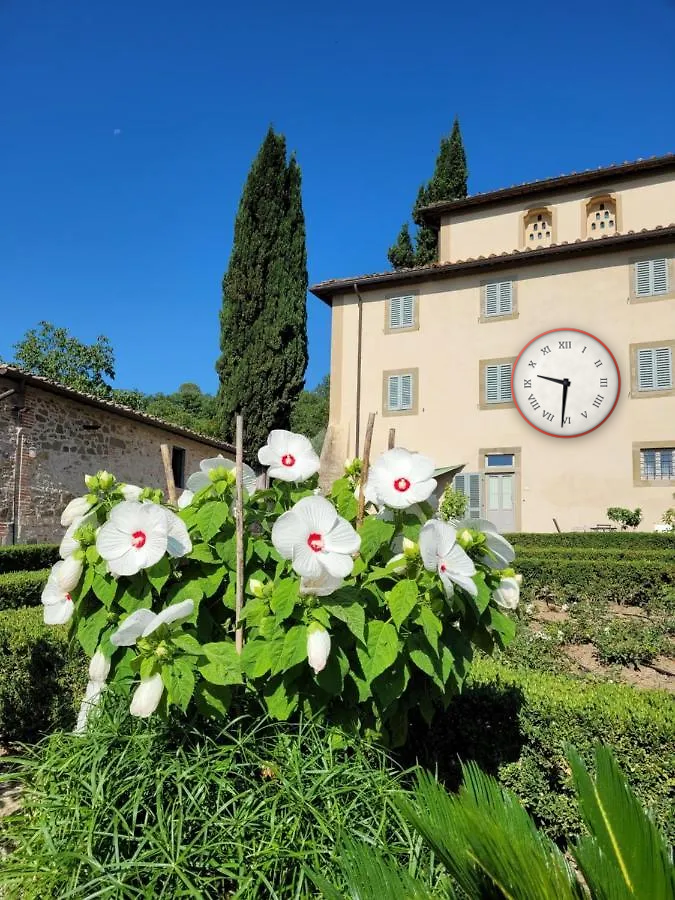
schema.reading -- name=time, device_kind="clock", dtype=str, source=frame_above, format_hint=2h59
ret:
9h31
